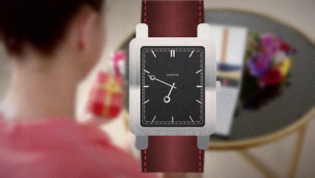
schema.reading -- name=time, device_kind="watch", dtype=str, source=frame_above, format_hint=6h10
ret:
6h49
